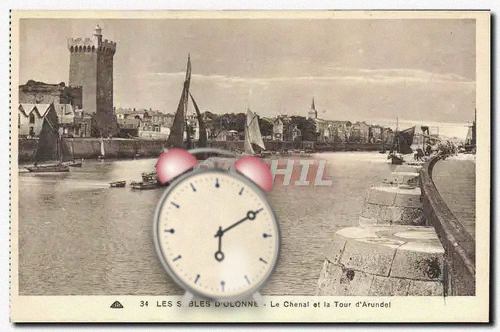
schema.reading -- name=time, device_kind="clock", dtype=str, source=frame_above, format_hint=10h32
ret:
6h10
